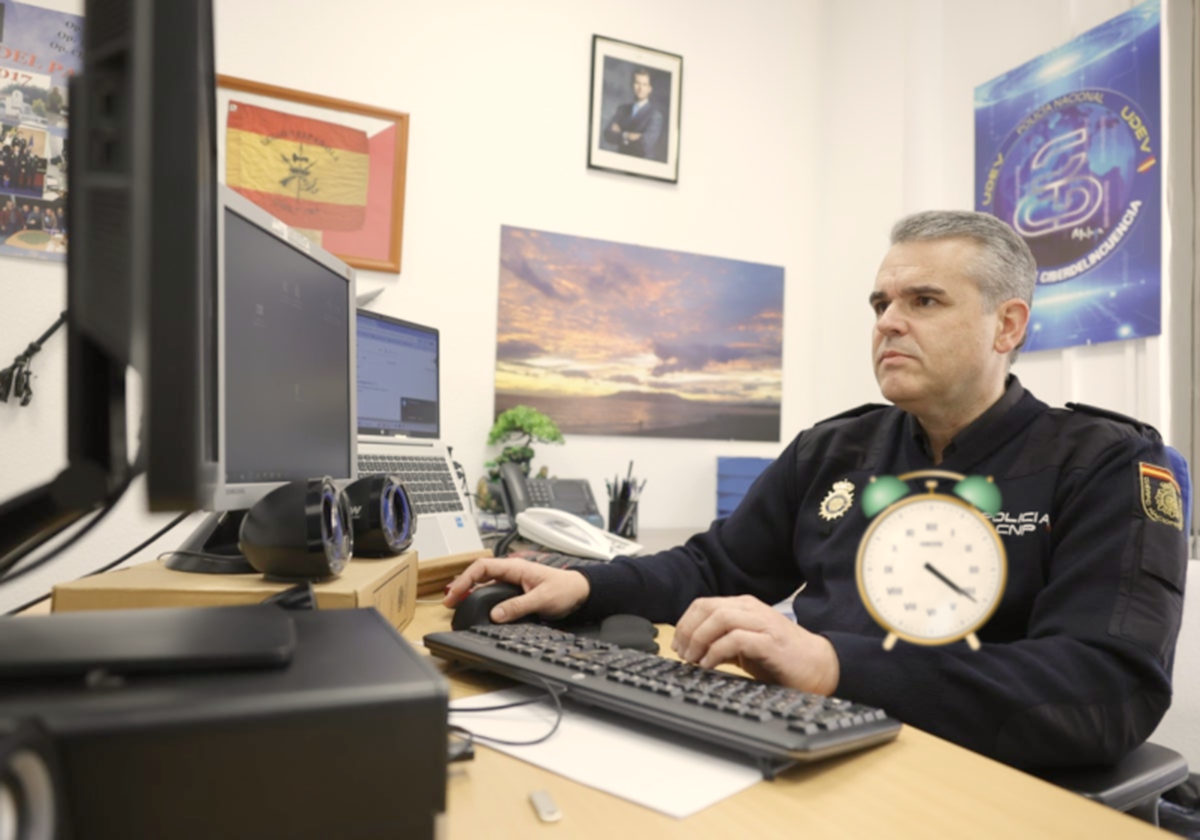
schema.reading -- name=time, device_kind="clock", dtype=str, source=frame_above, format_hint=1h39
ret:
4h21
